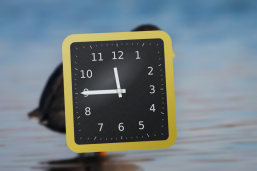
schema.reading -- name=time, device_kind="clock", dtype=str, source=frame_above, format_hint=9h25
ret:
11h45
